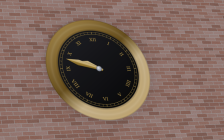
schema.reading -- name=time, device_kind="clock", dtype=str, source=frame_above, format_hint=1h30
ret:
9h48
